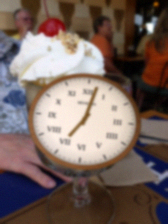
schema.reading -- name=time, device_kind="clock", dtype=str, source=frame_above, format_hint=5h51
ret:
7h02
